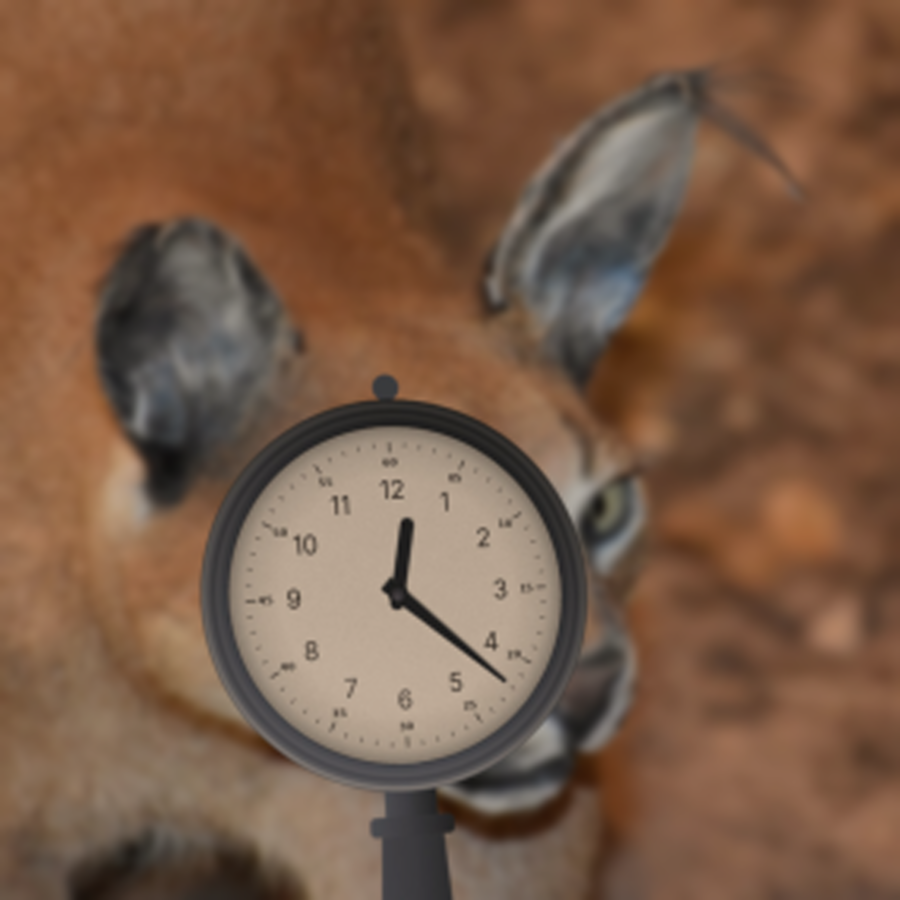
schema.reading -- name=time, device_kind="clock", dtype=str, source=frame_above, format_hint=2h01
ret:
12h22
